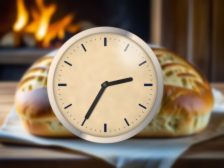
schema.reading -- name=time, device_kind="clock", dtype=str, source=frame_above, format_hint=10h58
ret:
2h35
